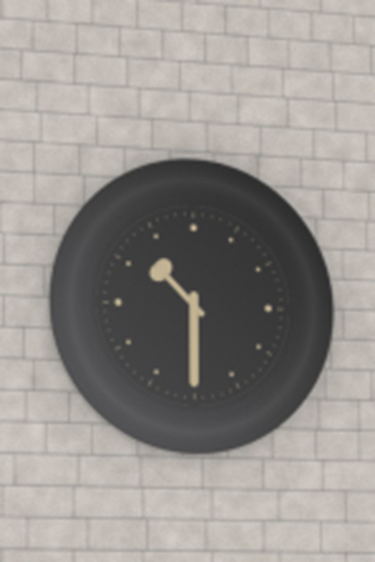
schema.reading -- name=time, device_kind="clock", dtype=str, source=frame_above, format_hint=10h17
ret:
10h30
